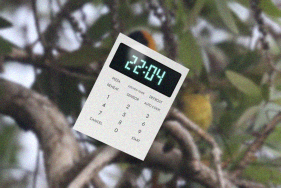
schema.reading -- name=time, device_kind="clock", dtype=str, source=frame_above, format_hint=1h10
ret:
22h04
